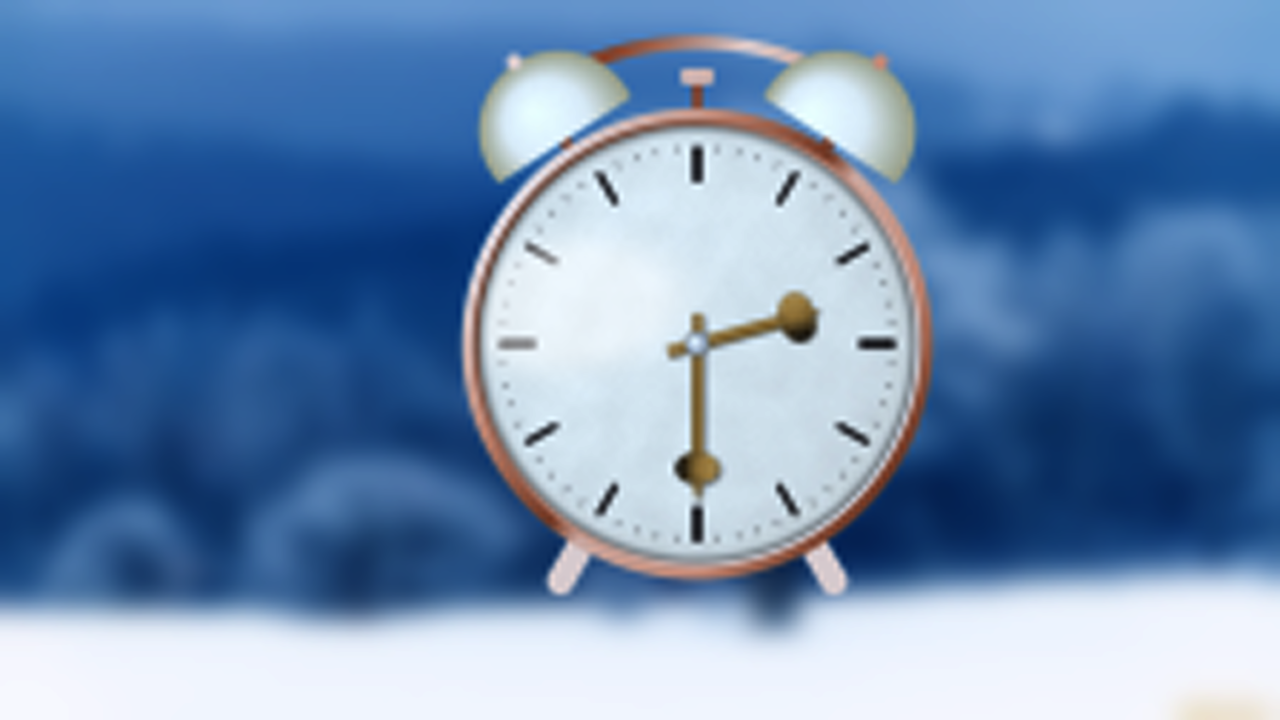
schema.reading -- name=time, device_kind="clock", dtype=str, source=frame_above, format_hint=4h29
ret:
2h30
